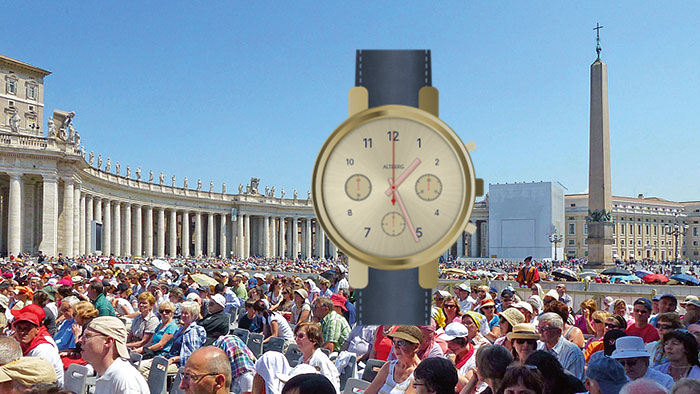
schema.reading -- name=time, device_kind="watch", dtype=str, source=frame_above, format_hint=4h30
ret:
1h26
